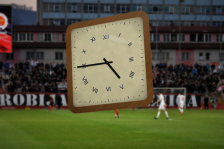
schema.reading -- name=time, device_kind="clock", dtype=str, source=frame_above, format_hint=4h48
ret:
4h45
